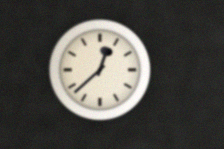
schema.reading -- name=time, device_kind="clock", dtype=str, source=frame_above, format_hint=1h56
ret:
12h38
